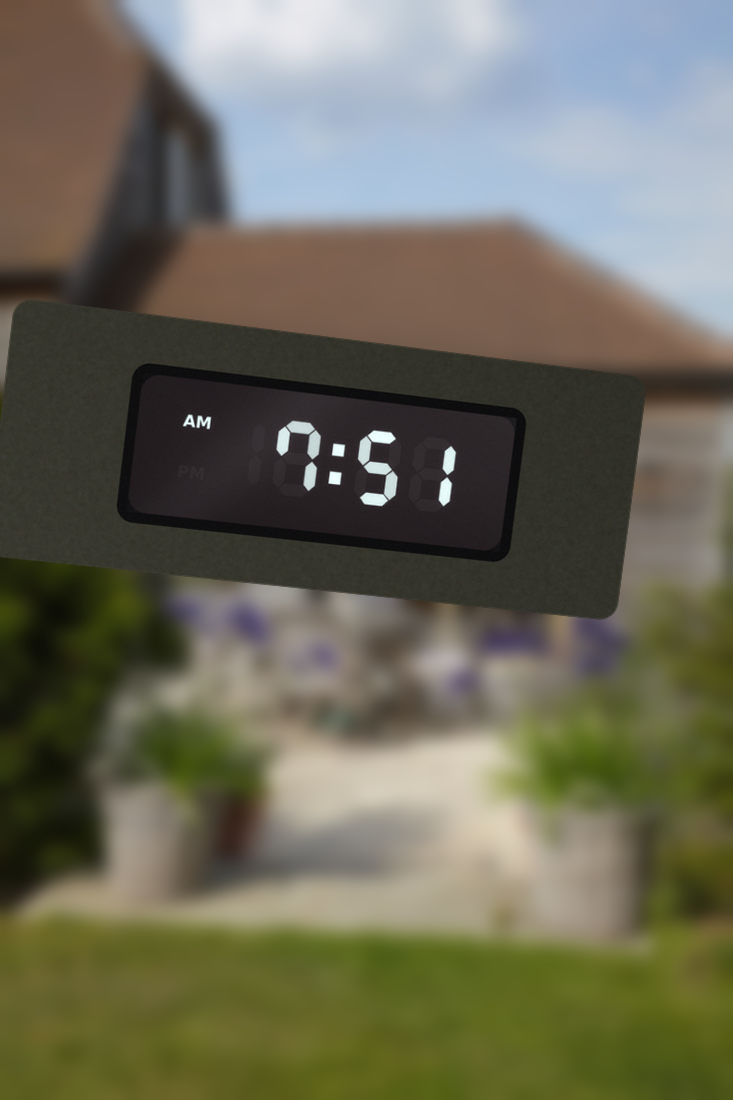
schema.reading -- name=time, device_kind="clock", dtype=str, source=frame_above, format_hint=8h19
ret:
7h51
